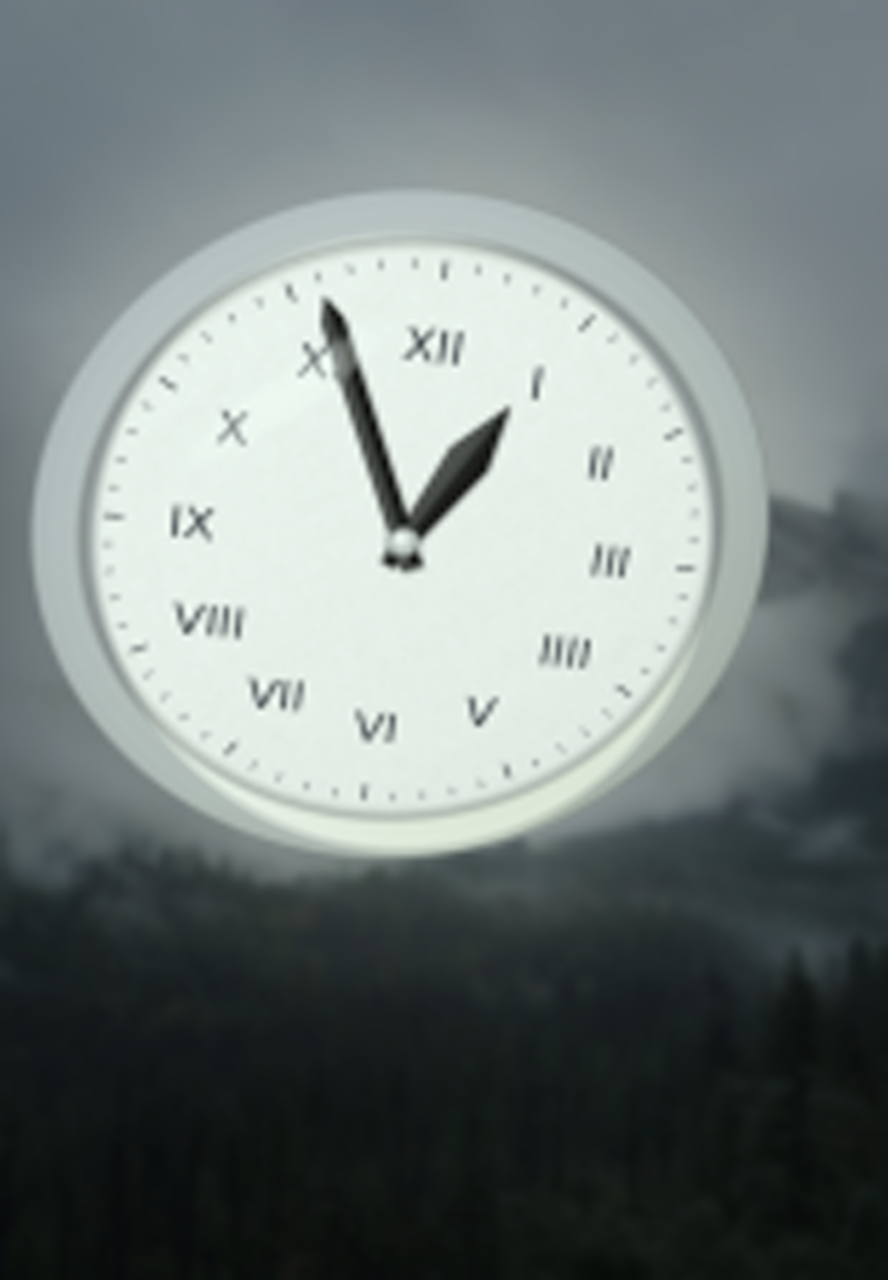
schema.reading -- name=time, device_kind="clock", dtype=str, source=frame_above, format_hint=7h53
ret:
12h56
